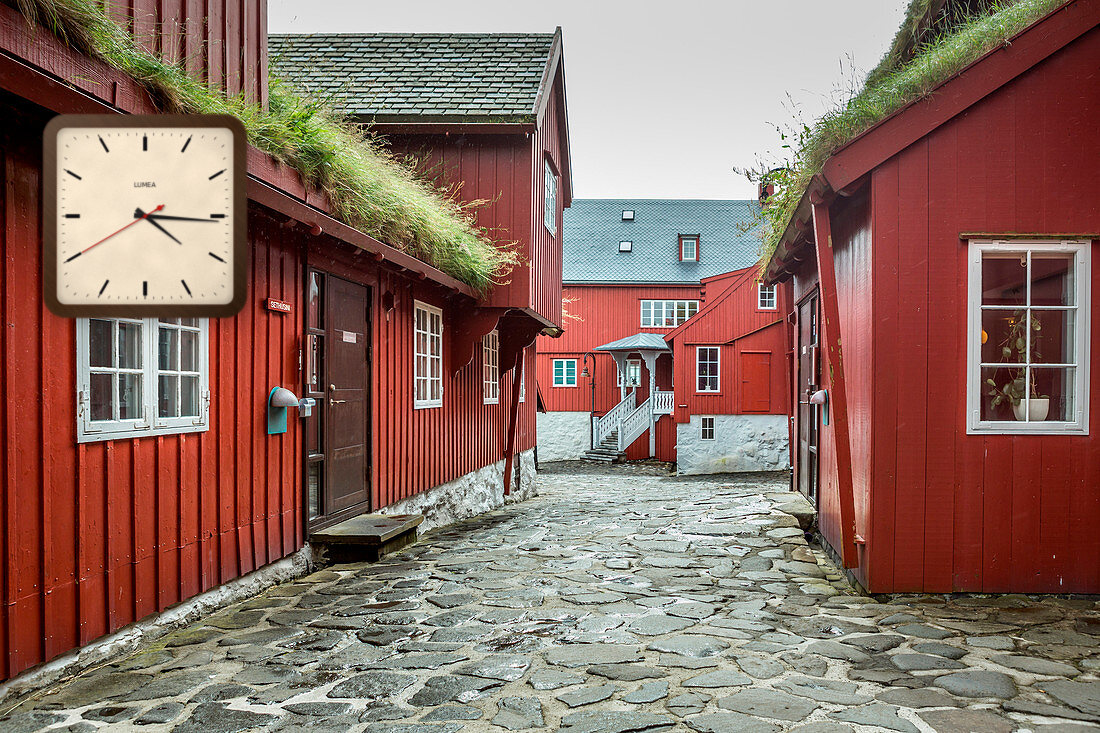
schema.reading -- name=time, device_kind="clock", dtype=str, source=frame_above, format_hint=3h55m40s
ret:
4h15m40s
